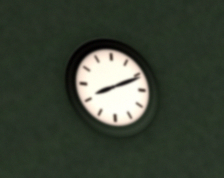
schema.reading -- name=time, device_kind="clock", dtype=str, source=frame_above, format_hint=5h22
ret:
8h11
